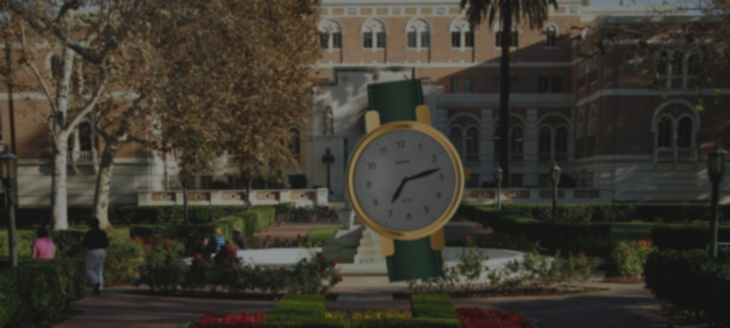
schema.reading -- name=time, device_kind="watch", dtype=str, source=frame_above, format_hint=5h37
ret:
7h13
